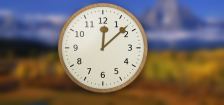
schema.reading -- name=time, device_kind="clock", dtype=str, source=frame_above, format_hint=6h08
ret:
12h08
